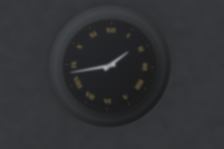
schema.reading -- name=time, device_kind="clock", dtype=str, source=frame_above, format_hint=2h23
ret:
1h43
